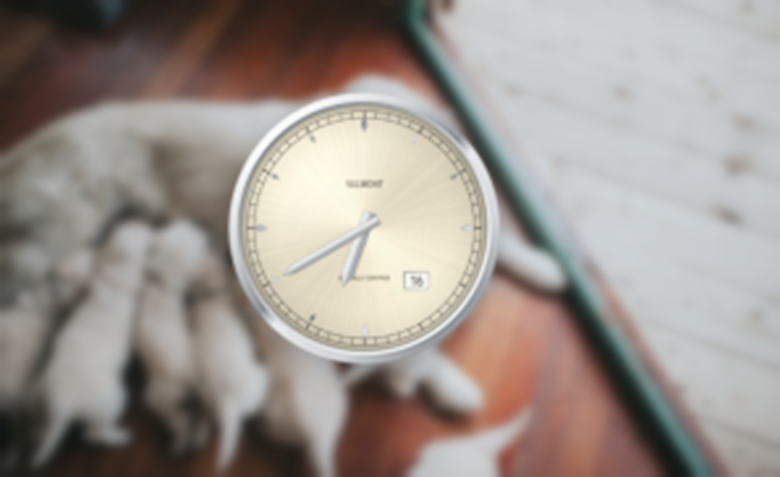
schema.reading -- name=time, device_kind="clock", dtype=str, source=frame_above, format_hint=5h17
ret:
6h40
